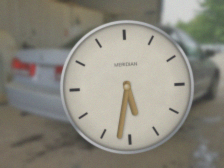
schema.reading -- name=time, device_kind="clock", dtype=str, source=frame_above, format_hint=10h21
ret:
5h32
